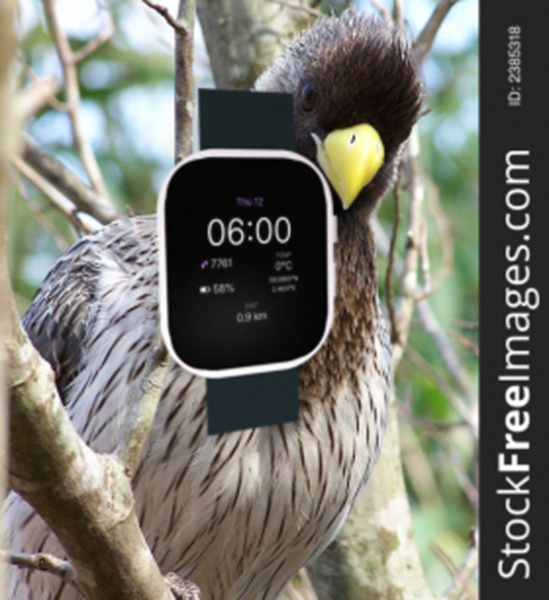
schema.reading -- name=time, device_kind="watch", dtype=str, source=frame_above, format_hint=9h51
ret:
6h00
